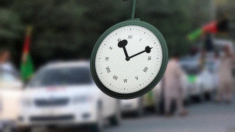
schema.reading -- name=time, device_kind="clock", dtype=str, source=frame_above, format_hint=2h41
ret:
11h11
